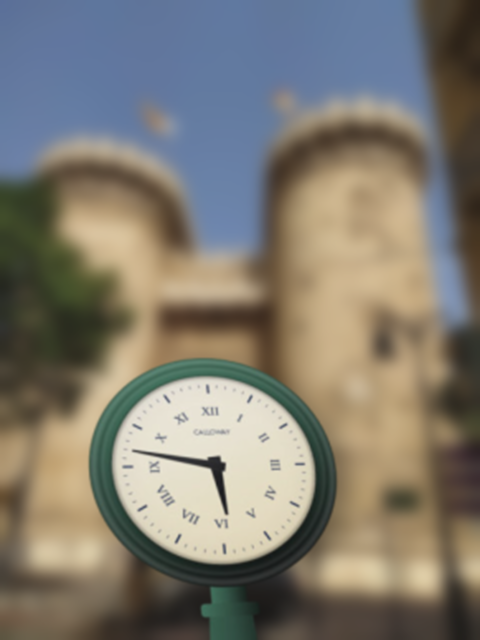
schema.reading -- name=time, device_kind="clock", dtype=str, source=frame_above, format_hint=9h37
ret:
5h47
